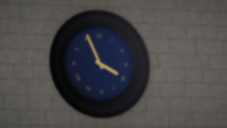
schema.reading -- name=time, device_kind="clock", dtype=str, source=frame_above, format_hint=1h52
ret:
3h56
